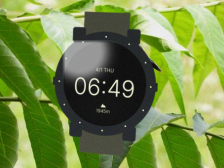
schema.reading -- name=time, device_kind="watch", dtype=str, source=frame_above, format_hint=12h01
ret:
6h49
